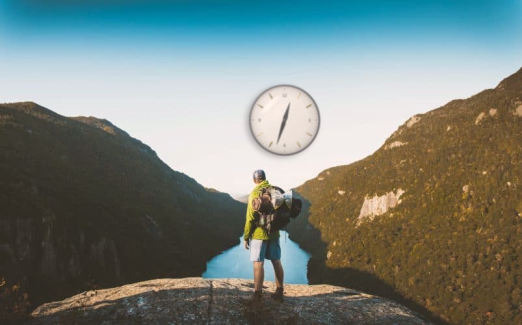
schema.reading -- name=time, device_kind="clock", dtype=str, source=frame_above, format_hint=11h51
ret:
12h33
